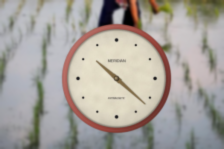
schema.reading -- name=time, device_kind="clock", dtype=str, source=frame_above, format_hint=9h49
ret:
10h22
